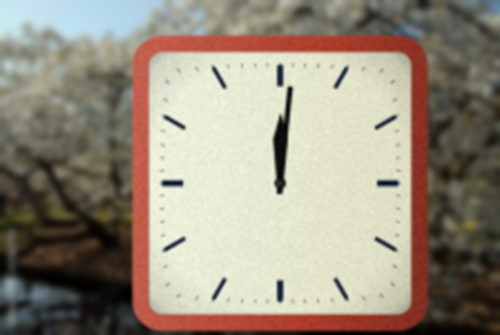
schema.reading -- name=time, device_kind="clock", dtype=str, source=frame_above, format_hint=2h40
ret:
12h01
